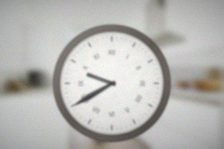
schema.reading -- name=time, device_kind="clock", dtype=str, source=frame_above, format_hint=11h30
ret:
9h40
